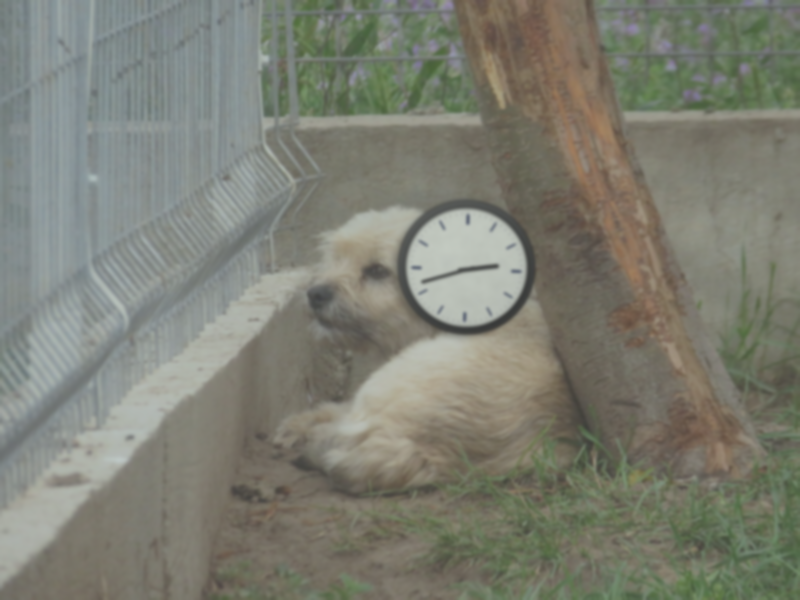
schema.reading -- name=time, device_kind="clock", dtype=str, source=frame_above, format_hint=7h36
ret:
2h42
